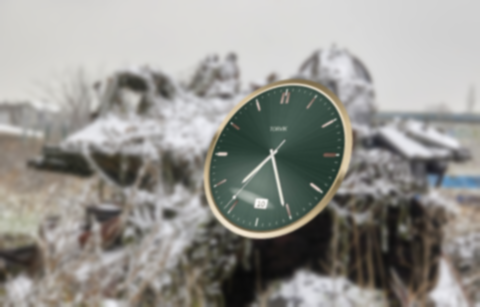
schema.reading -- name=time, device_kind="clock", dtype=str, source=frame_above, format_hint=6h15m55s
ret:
7h25m36s
